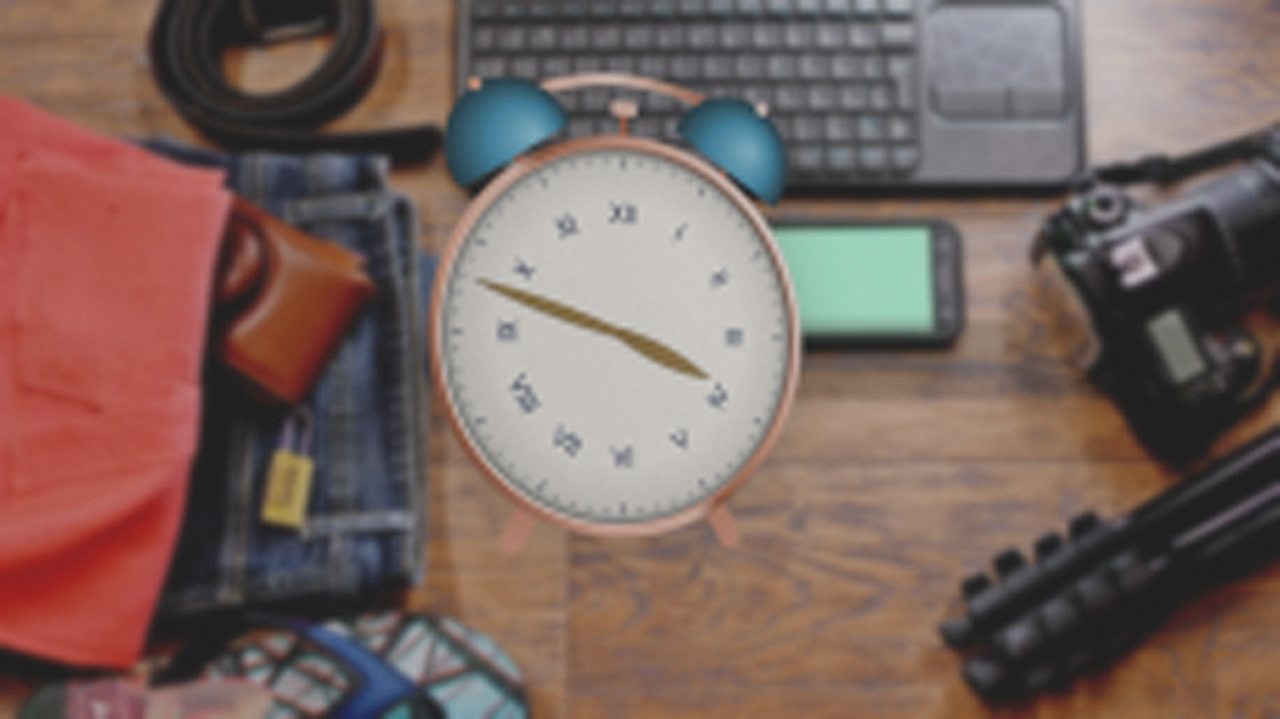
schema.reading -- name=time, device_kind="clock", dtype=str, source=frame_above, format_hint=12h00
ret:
3h48
